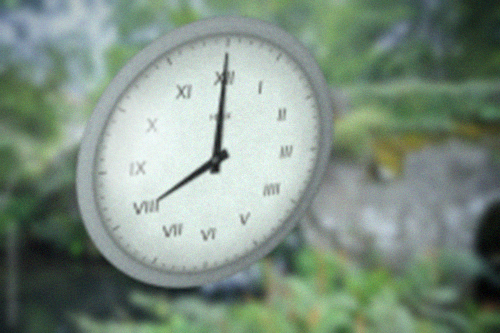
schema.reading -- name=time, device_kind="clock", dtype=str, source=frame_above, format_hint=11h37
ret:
8h00
